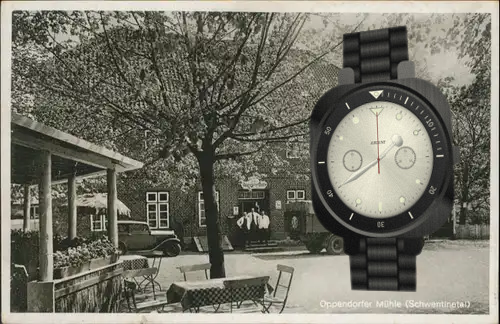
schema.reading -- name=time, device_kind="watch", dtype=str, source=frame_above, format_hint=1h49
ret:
1h40
